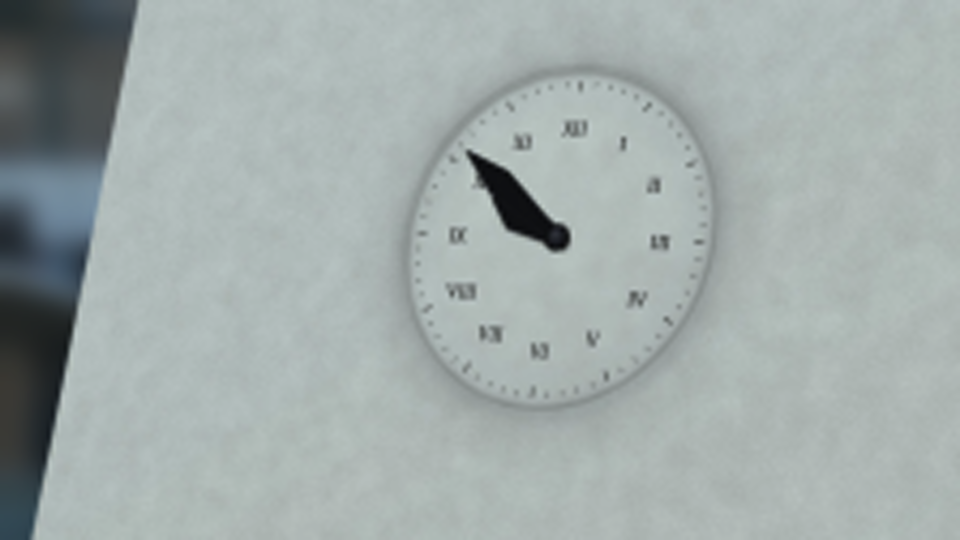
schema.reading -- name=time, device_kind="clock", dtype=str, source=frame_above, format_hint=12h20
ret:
9h51
